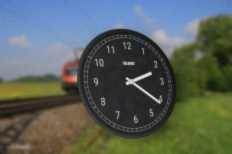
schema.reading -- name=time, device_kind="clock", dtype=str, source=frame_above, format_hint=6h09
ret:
2h21
